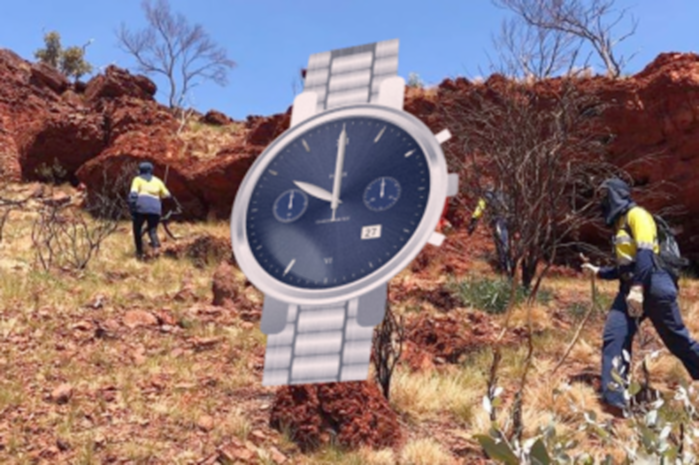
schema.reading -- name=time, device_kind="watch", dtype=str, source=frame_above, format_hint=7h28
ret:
10h00
